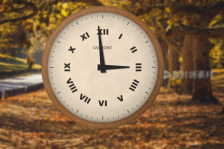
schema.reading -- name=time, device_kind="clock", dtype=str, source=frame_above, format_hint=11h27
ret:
2h59
